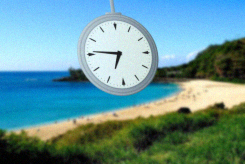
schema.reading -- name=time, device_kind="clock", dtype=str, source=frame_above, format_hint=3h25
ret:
6h46
